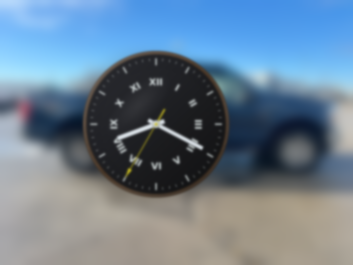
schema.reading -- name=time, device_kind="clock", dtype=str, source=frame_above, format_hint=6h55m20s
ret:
8h19m35s
